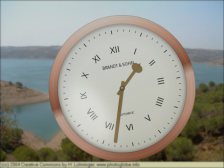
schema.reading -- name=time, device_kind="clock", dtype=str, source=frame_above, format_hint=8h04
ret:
1h33
